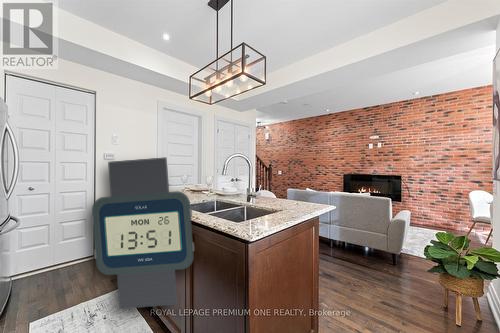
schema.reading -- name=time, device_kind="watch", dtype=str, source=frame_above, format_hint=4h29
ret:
13h51
